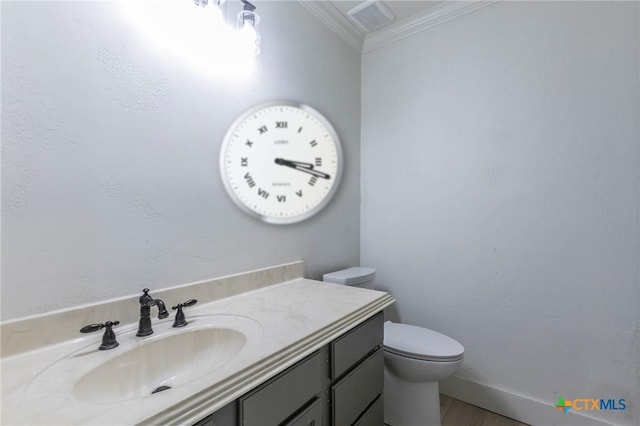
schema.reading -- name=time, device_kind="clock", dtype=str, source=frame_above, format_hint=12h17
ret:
3h18
